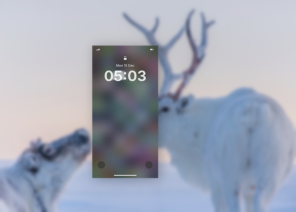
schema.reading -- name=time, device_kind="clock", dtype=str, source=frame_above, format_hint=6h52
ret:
5h03
